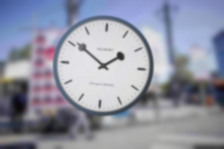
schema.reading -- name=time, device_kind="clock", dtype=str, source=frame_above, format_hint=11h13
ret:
1h51
